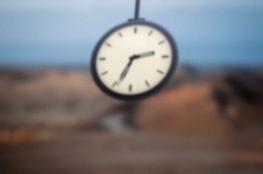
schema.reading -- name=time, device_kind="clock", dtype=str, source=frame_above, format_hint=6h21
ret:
2h34
